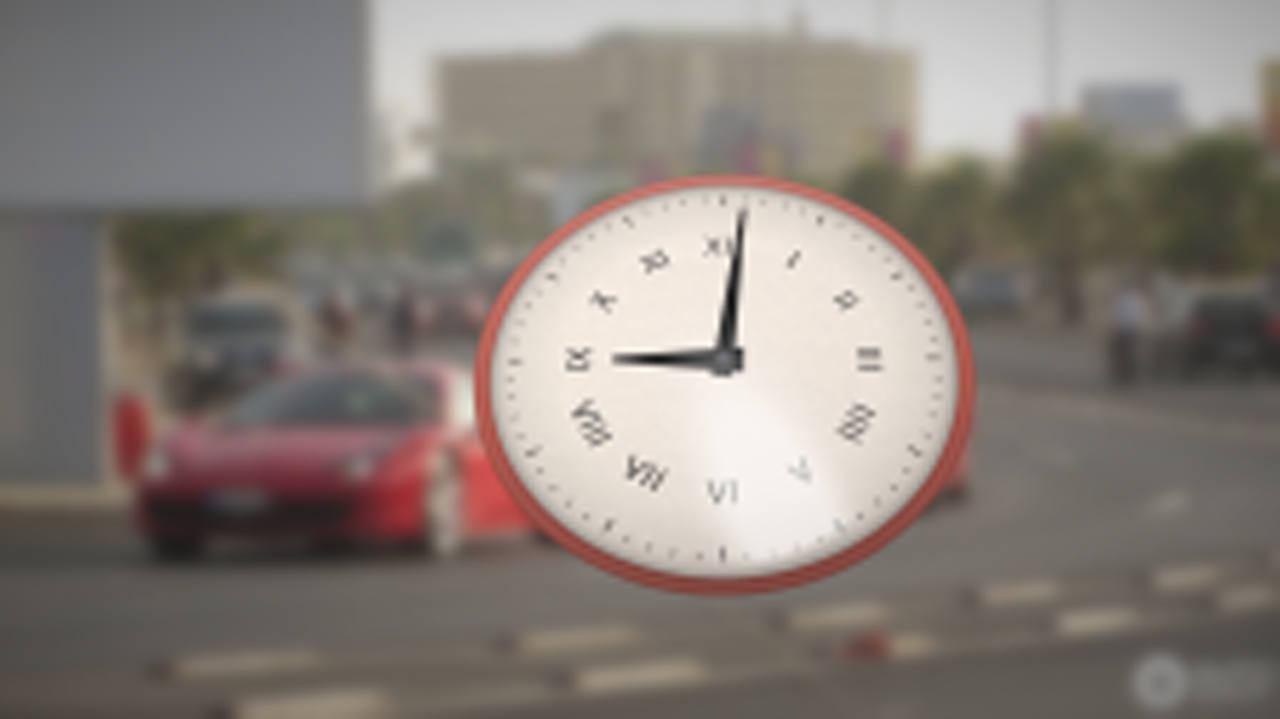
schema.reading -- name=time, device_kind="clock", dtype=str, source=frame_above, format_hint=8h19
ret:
9h01
